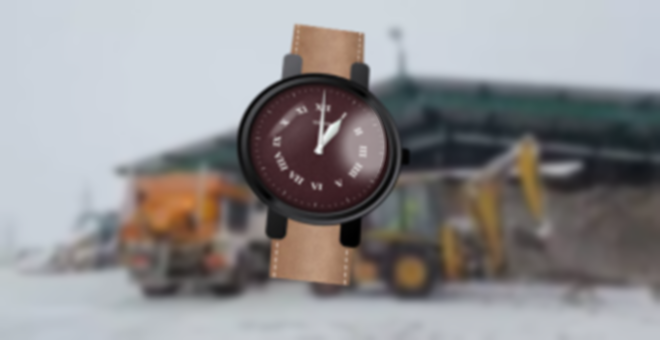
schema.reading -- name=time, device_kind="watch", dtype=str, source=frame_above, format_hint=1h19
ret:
1h00
